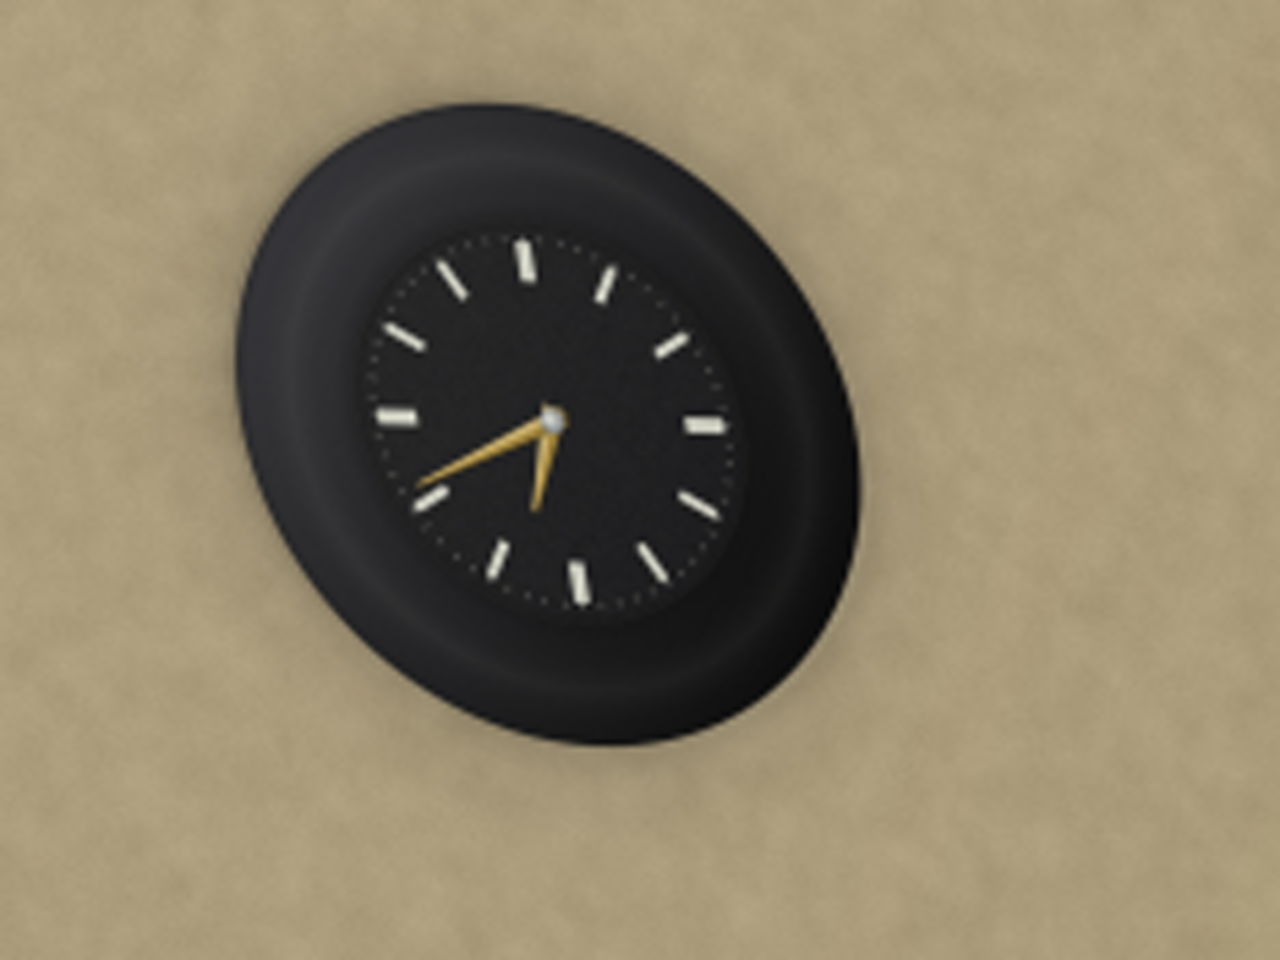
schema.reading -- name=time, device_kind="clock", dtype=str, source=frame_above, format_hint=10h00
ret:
6h41
